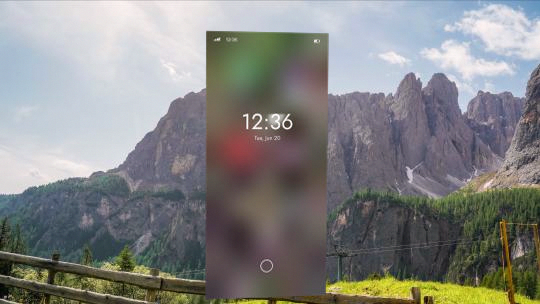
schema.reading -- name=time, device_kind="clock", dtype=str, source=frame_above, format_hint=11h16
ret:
12h36
